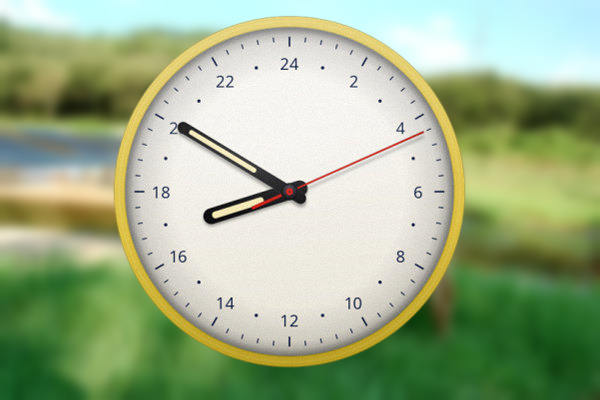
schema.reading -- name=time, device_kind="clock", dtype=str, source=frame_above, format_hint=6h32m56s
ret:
16h50m11s
